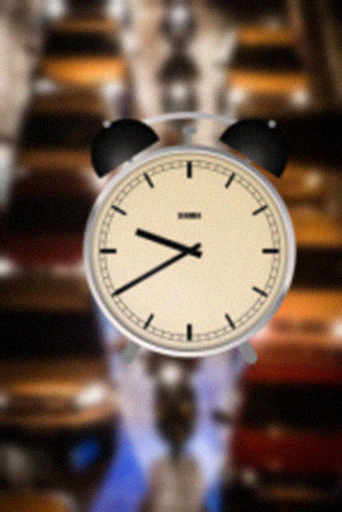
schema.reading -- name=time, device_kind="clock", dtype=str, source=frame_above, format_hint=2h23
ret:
9h40
